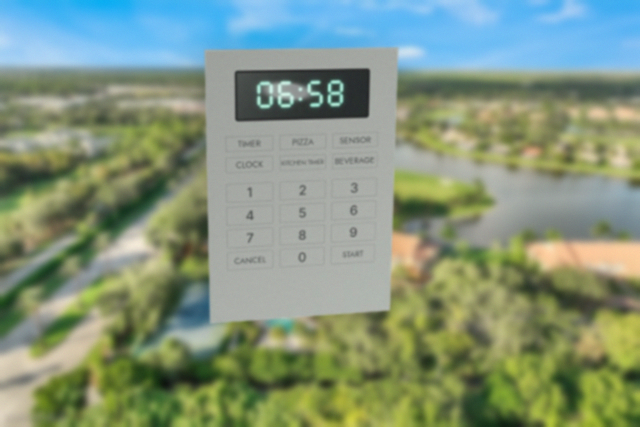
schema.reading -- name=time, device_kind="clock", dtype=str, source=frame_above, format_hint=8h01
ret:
6h58
